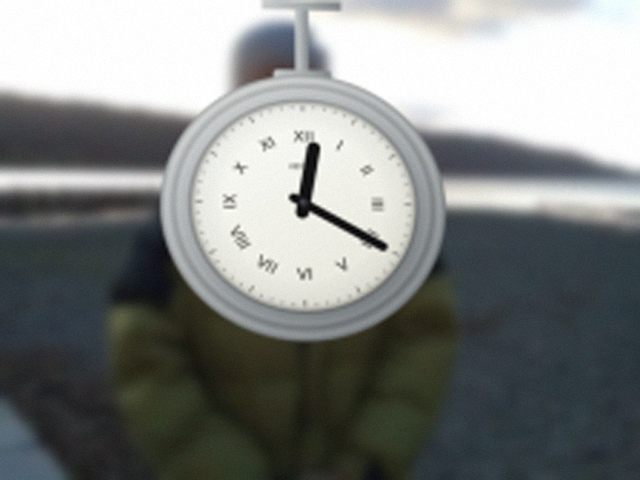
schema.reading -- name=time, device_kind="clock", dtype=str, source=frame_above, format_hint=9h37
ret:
12h20
